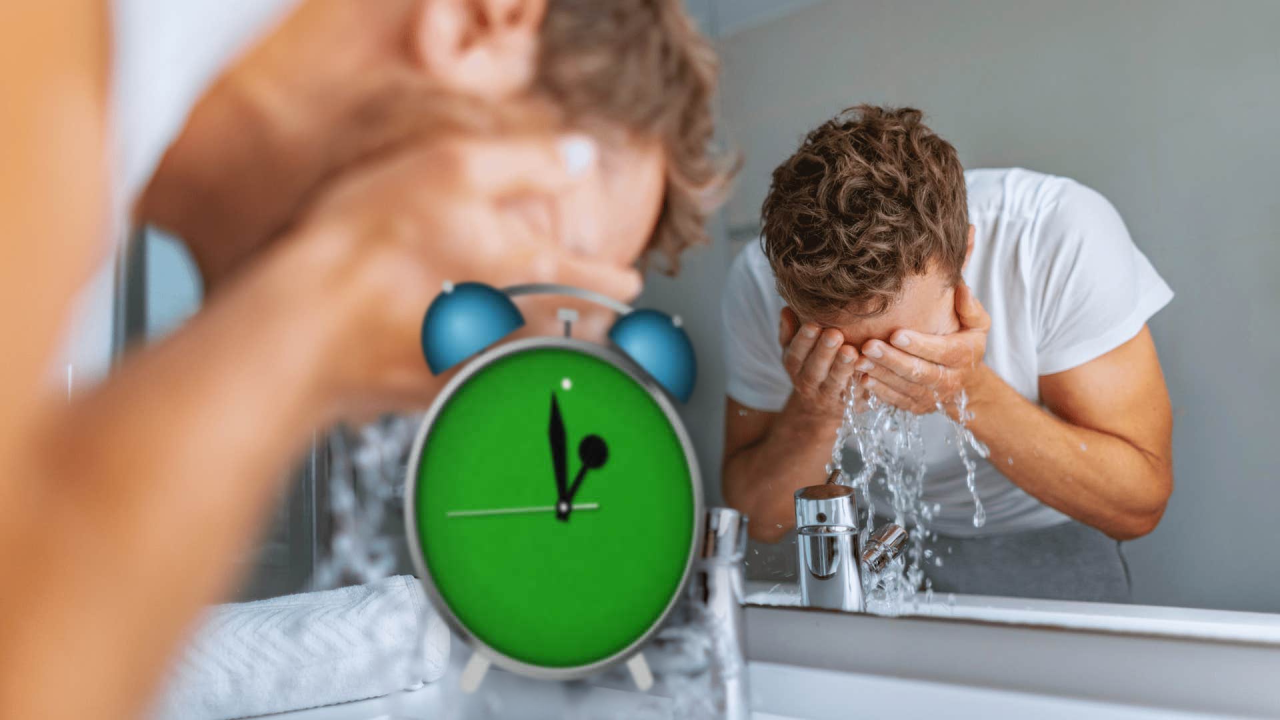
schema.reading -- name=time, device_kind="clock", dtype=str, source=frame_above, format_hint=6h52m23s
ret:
12h58m44s
